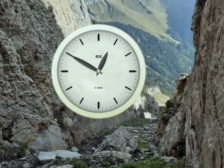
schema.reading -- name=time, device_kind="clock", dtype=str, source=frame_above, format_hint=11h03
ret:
12h50
